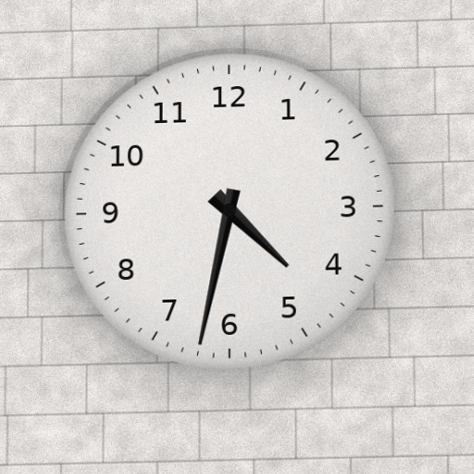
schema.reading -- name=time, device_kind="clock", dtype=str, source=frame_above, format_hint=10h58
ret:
4h32
